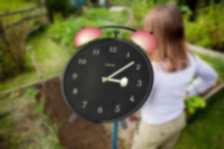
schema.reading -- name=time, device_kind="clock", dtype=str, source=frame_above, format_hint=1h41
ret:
3h08
